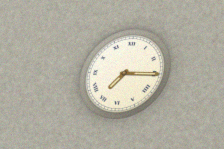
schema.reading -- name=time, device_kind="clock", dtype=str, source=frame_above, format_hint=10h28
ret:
7h15
